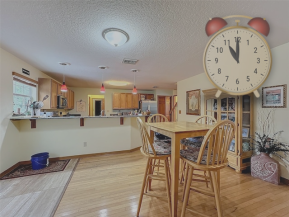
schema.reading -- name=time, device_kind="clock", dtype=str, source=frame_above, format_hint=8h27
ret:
11h00
